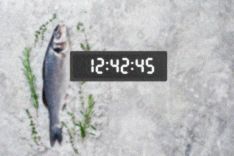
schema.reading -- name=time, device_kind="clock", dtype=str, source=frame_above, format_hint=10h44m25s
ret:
12h42m45s
